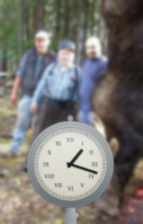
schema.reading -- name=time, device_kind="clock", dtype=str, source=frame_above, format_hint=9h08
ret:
1h18
